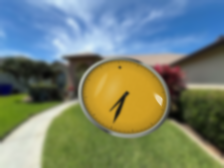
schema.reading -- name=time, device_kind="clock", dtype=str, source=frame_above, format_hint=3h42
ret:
7h35
